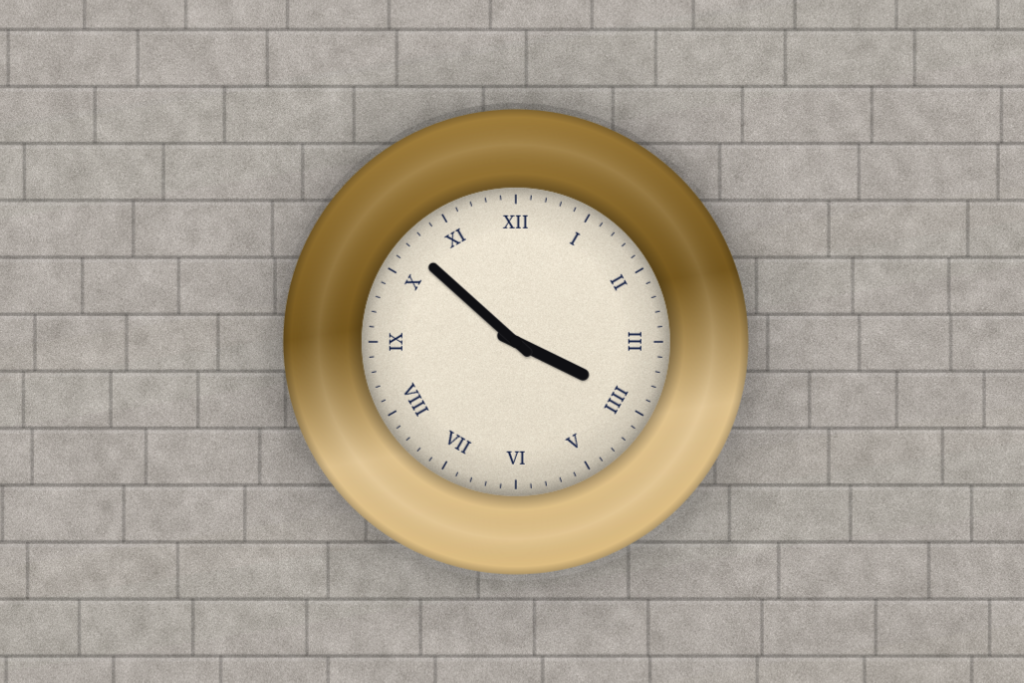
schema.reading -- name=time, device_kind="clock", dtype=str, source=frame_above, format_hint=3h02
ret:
3h52
